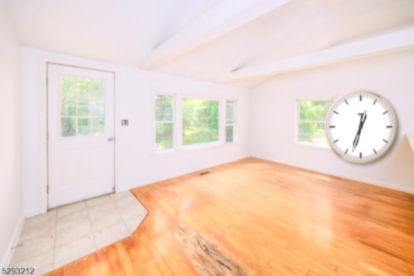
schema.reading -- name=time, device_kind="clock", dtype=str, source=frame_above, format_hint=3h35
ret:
12h33
